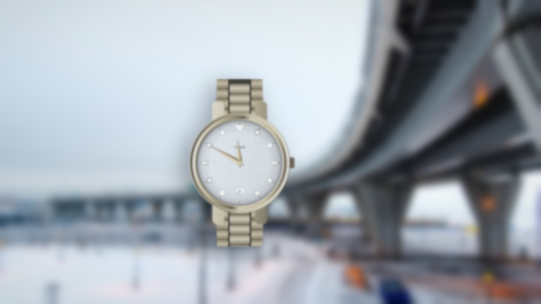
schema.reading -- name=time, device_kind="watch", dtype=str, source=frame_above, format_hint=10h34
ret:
11h50
